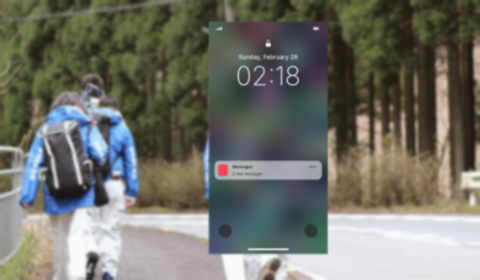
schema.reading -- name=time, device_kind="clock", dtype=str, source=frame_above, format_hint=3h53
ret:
2h18
